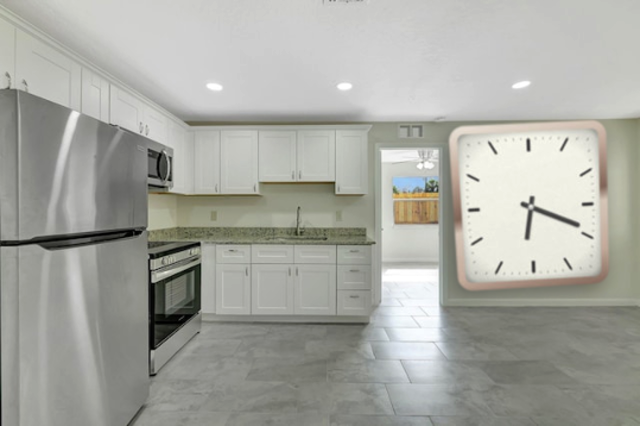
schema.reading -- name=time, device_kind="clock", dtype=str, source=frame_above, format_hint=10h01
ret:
6h19
